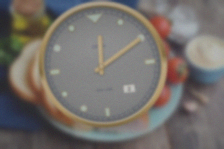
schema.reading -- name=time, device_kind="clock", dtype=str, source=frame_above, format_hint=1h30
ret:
12h10
